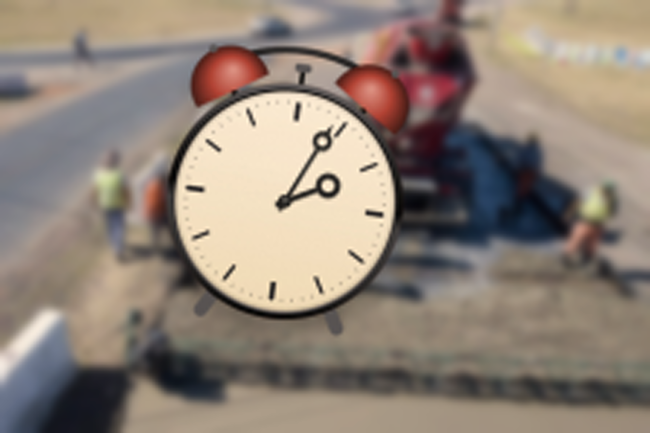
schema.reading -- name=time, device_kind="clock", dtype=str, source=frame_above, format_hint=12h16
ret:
2h04
